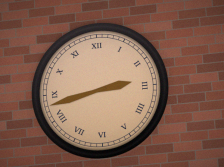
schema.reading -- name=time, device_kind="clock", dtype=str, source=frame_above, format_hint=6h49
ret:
2h43
